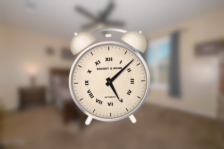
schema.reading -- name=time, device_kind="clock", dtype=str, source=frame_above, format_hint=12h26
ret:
5h08
